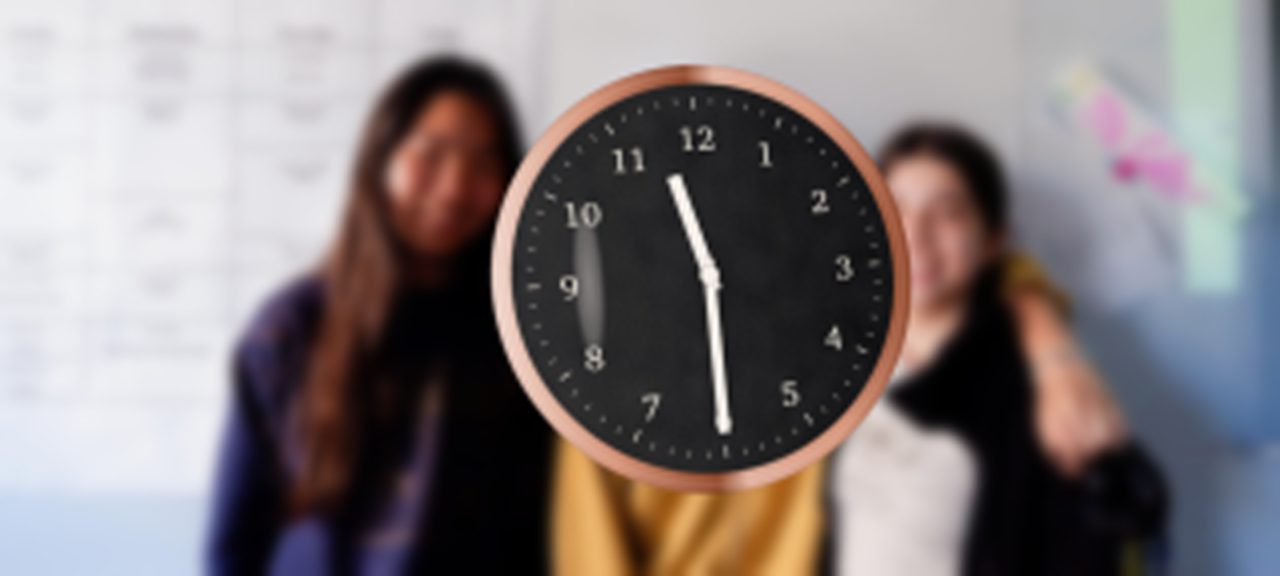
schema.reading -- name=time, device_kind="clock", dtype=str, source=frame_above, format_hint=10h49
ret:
11h30
